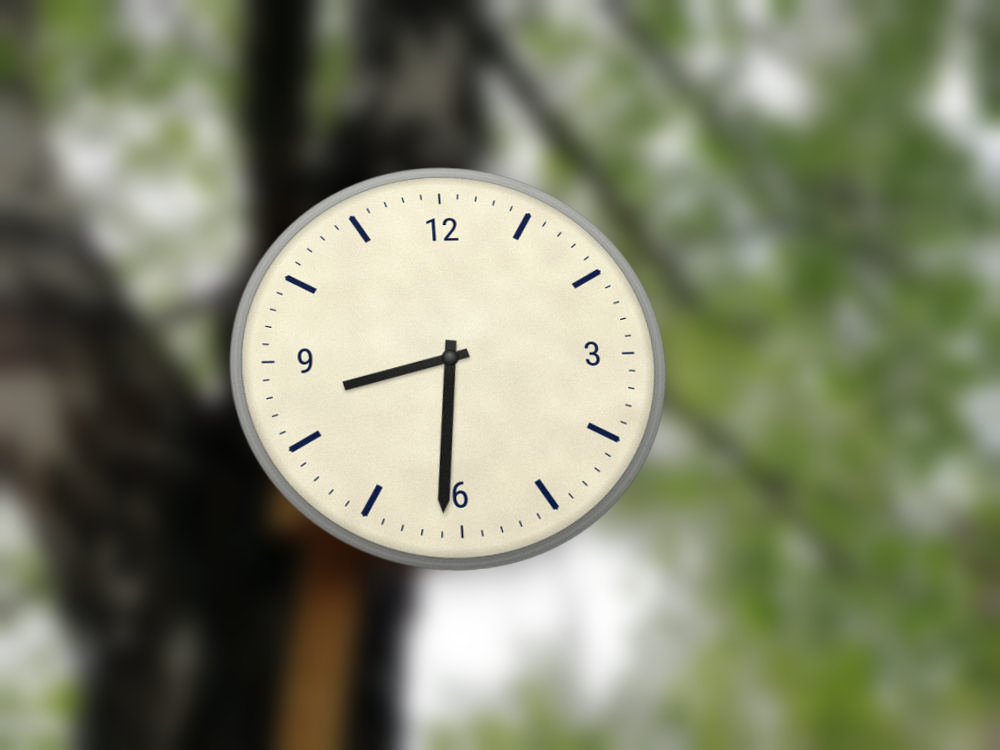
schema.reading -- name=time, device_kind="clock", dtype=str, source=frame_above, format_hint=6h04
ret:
8h31
